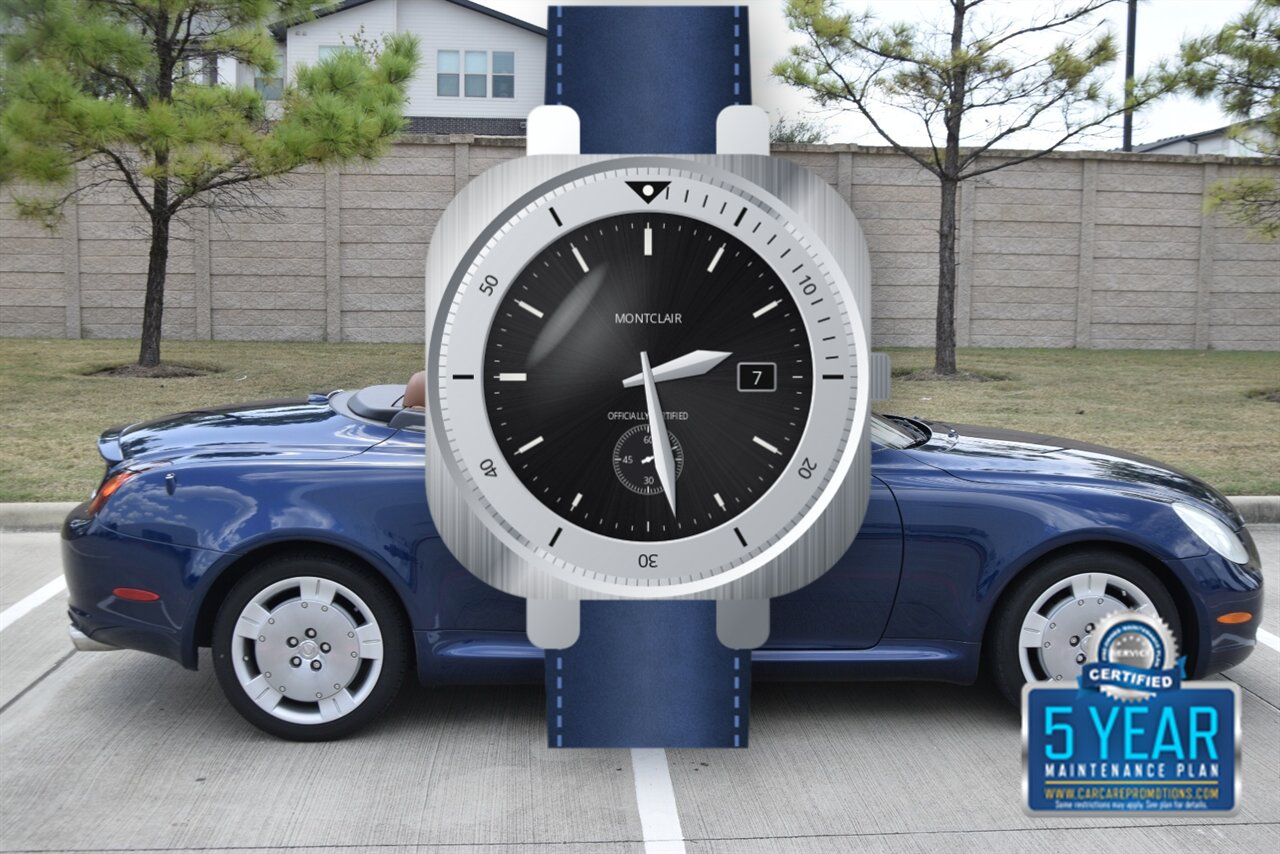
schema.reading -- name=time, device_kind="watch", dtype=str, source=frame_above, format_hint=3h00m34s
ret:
2h28m11s
